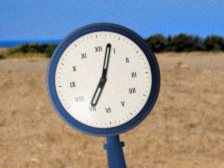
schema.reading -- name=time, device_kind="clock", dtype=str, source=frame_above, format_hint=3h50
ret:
7h03
